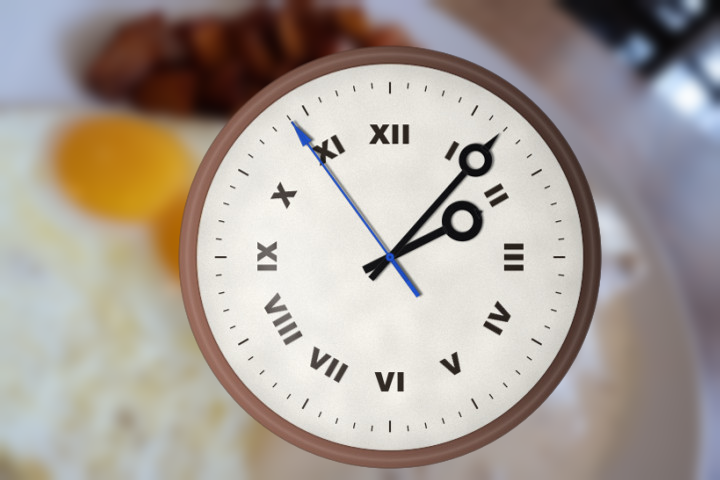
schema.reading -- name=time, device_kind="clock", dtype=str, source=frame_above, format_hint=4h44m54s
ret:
2h06m54s
